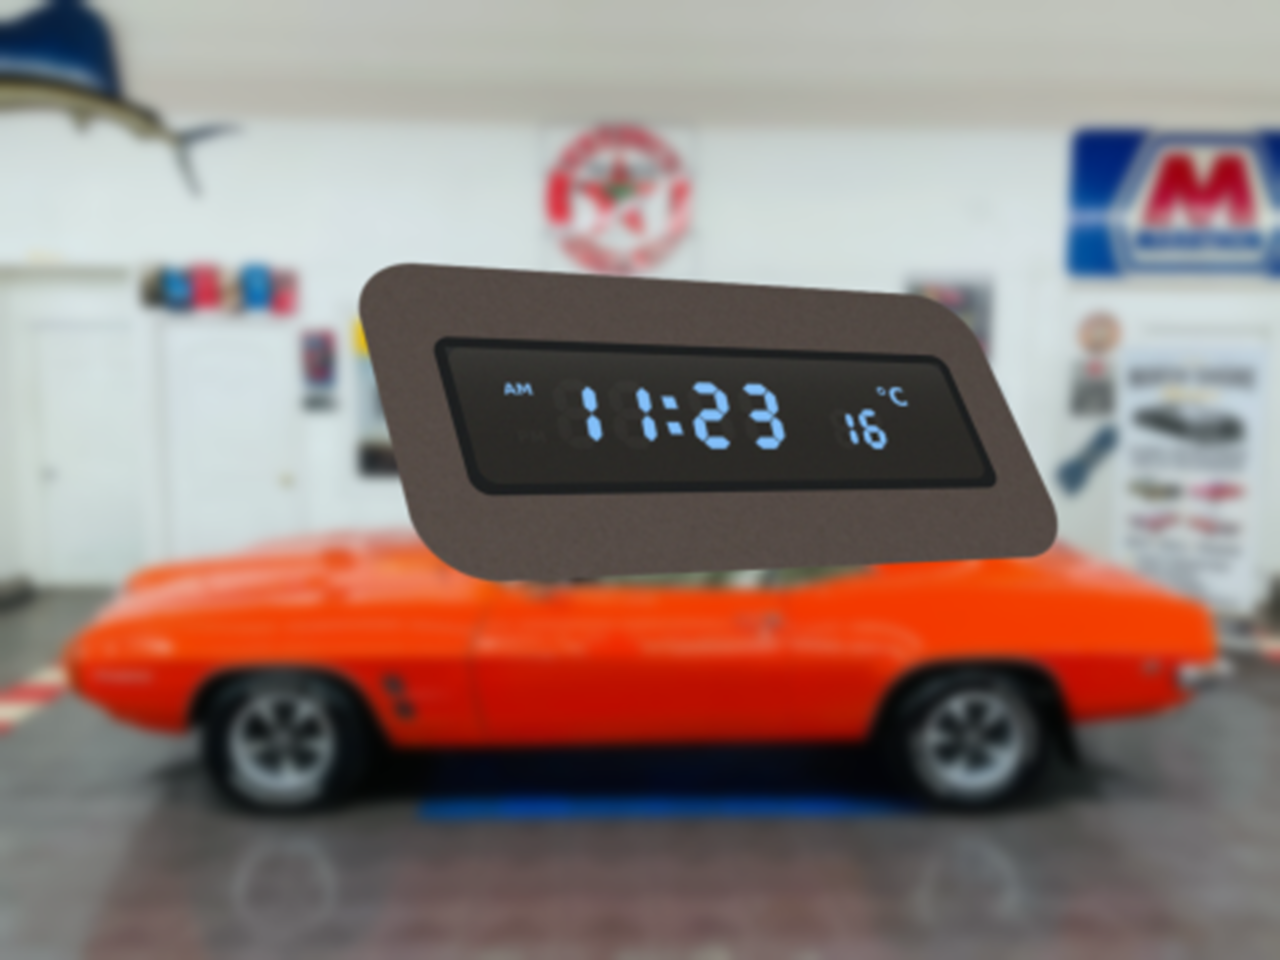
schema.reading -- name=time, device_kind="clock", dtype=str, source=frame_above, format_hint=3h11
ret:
11h23
